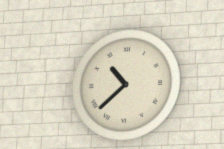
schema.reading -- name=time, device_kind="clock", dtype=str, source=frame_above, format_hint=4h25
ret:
10h38
